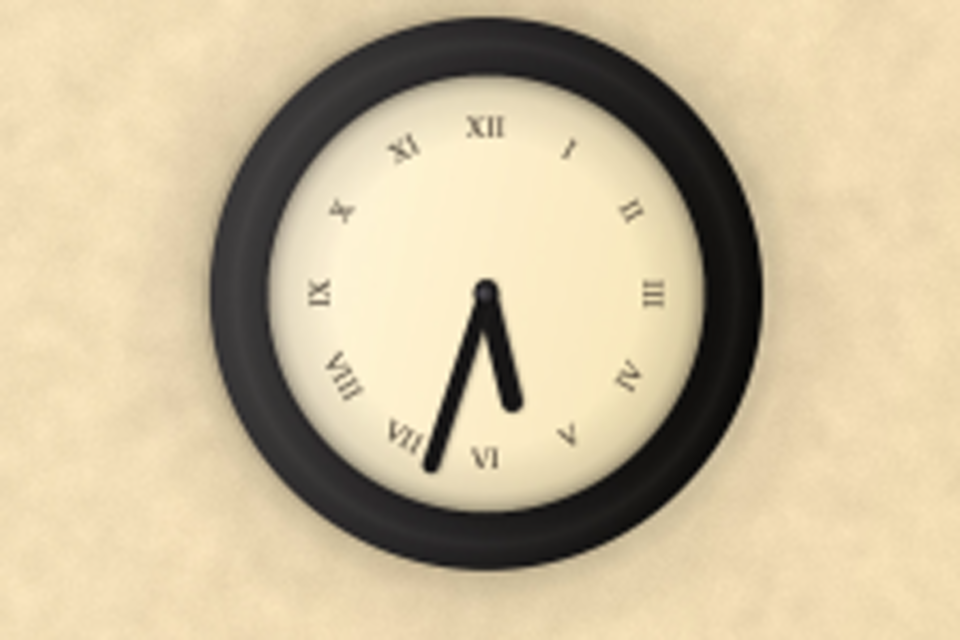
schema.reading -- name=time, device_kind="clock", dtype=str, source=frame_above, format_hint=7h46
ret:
5h33
